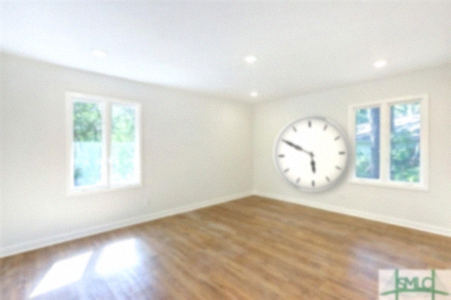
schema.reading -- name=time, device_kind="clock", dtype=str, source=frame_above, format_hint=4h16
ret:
5h50
